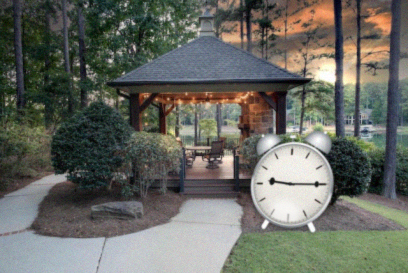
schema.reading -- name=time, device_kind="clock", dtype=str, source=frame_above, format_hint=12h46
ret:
9h15
